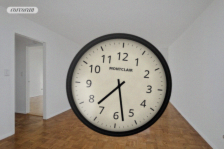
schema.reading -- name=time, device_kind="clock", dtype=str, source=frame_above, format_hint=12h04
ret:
7h28
